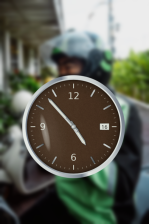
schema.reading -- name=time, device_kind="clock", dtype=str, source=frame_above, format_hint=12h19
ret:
4h53
